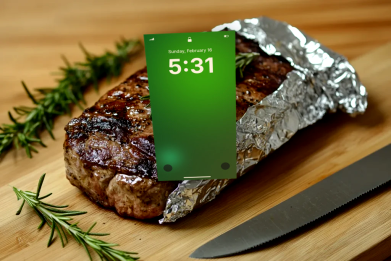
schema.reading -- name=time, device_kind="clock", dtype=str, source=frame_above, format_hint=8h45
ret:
5h31
